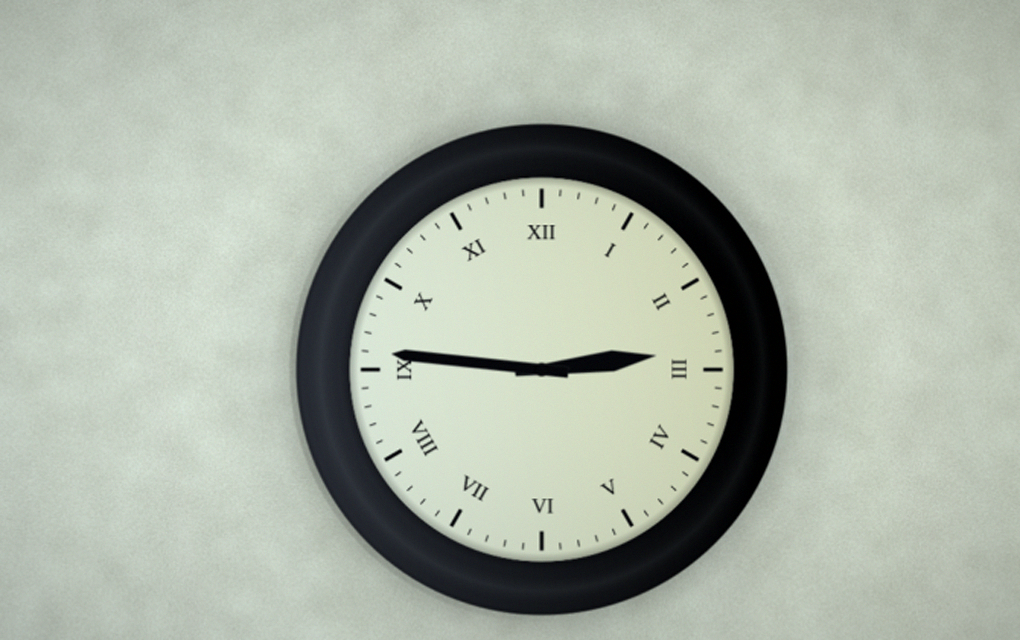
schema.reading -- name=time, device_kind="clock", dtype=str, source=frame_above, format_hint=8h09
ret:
2h46
